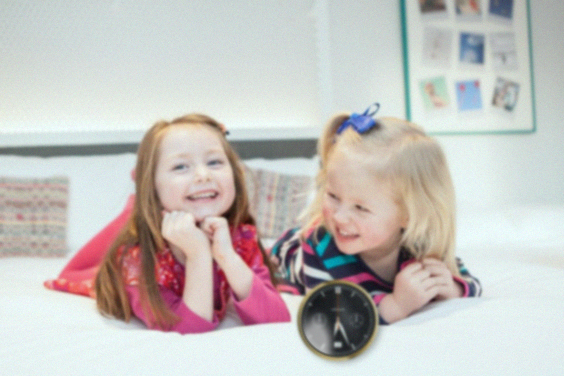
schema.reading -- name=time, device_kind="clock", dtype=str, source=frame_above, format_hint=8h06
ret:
6h26
